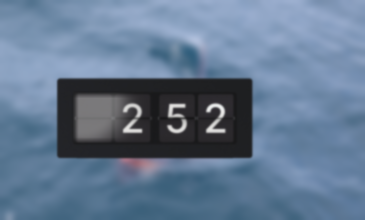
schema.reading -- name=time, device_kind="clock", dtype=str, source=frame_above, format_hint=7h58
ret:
2h52
